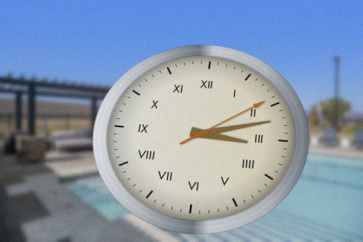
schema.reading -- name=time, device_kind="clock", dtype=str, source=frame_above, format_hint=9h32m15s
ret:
3h12m09s
